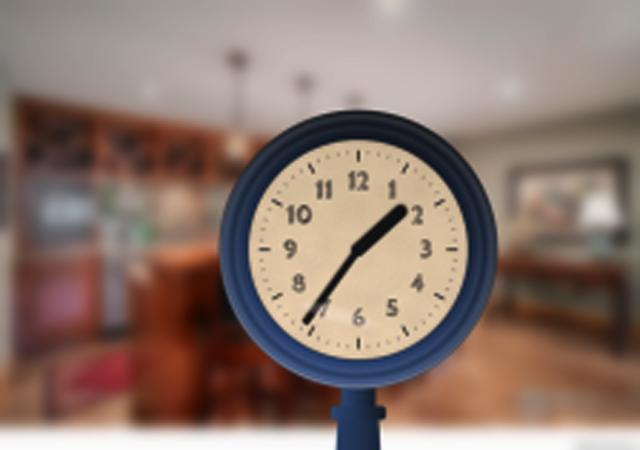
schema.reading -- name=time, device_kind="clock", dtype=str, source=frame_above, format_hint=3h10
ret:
1h36
